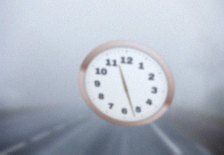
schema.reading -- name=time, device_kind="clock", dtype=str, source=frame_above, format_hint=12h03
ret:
11h27
